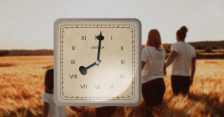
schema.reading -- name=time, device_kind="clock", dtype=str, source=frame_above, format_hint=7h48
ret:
8h01
